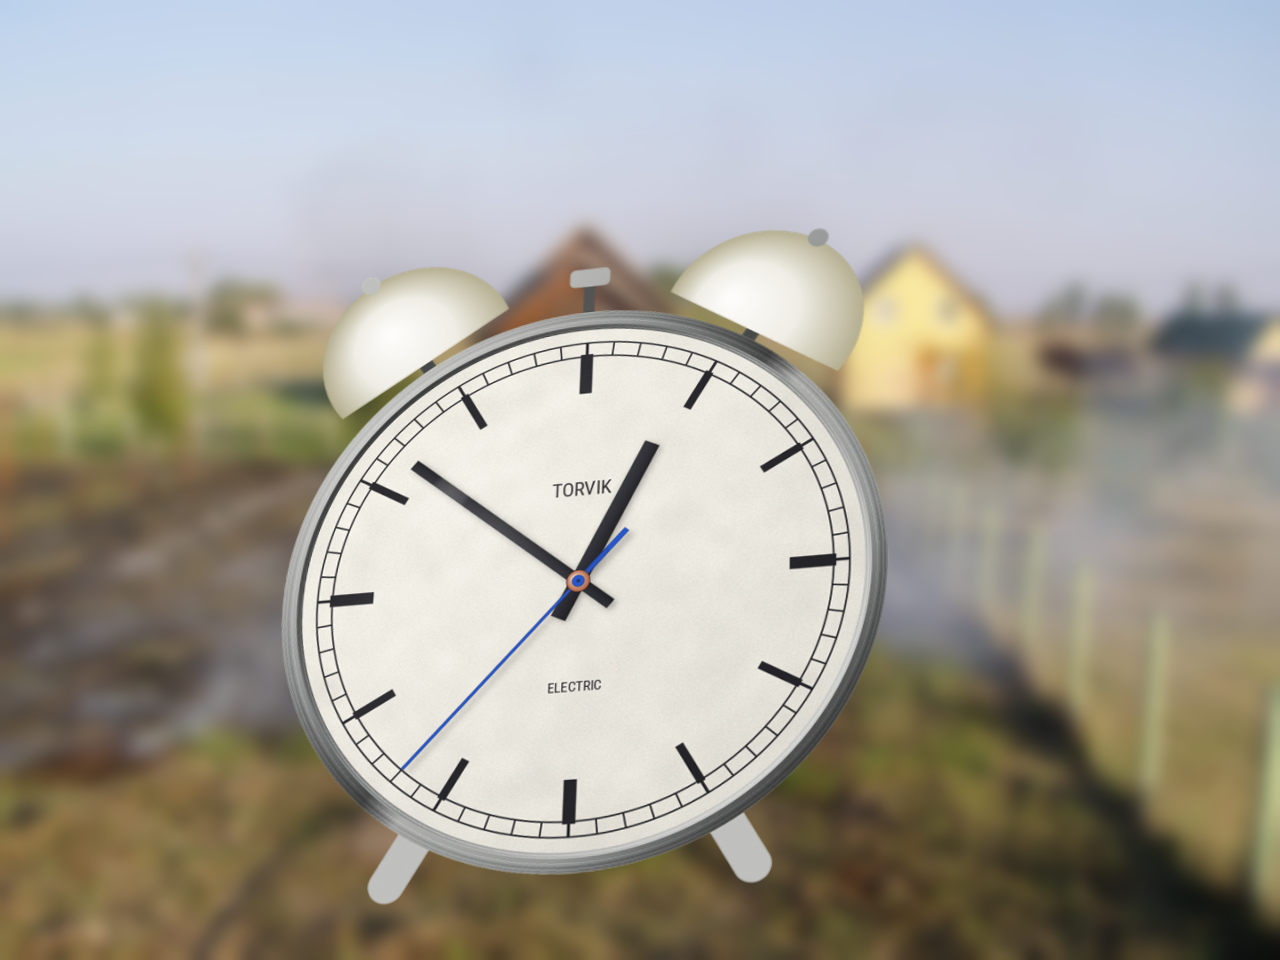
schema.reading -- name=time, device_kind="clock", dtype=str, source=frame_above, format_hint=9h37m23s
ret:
12h51m37s
